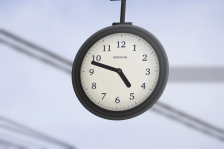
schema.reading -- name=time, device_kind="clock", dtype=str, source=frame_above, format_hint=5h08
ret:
4h48
